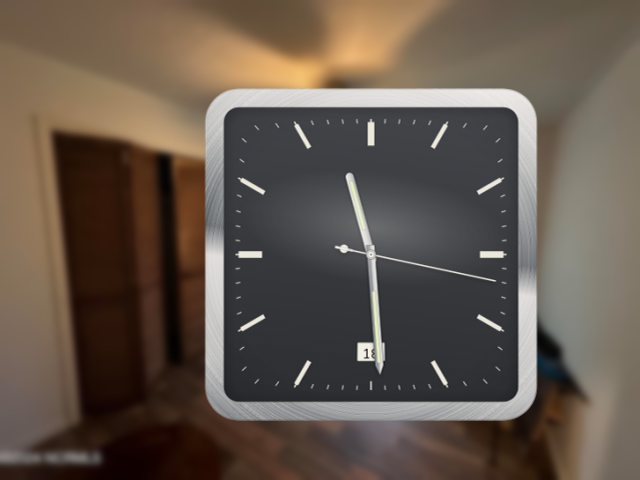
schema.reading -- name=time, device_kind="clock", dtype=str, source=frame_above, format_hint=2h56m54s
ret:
11h29m17s
